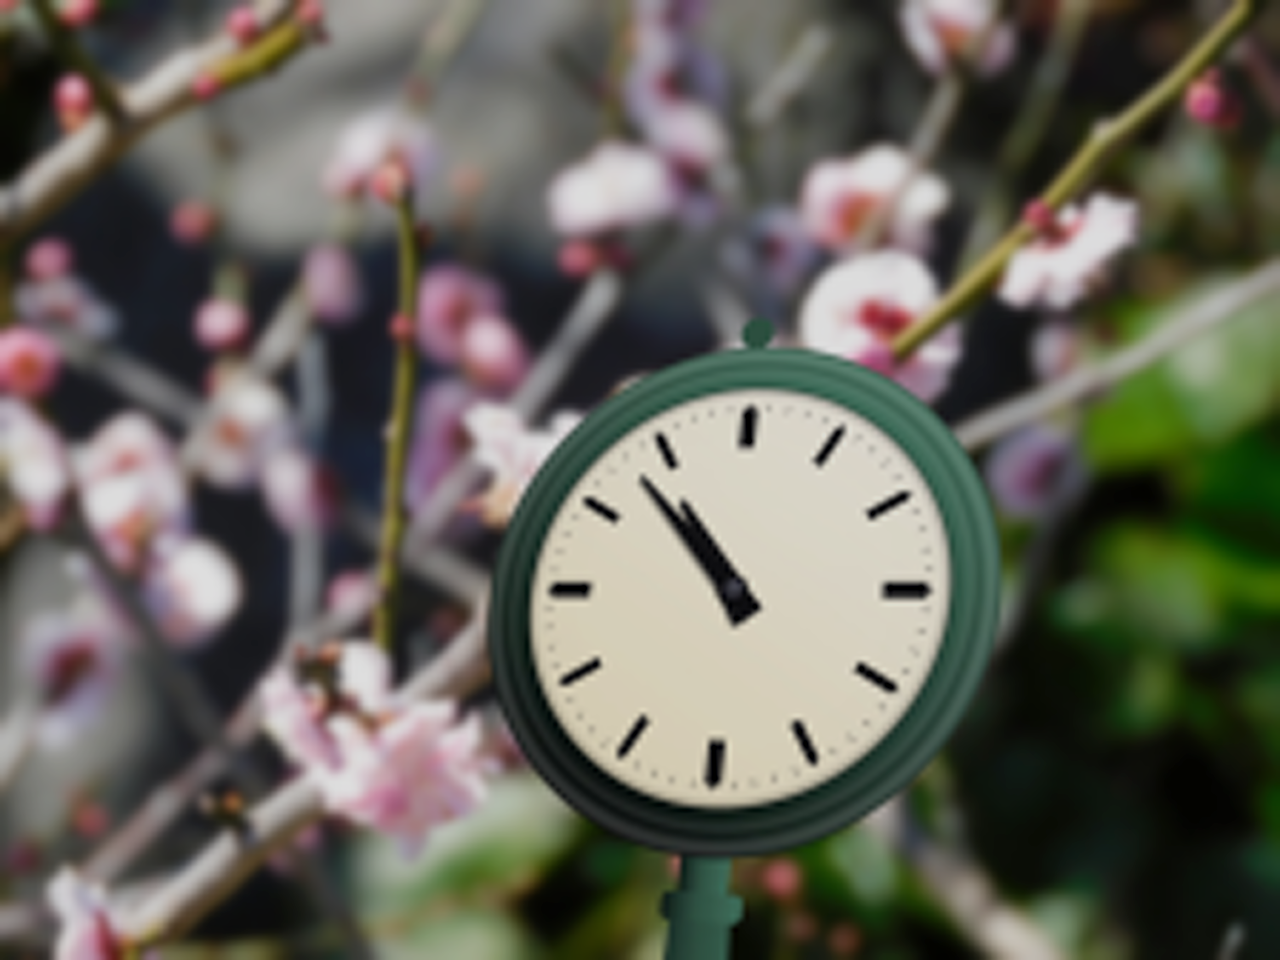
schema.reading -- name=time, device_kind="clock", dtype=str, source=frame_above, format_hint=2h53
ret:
10h53
